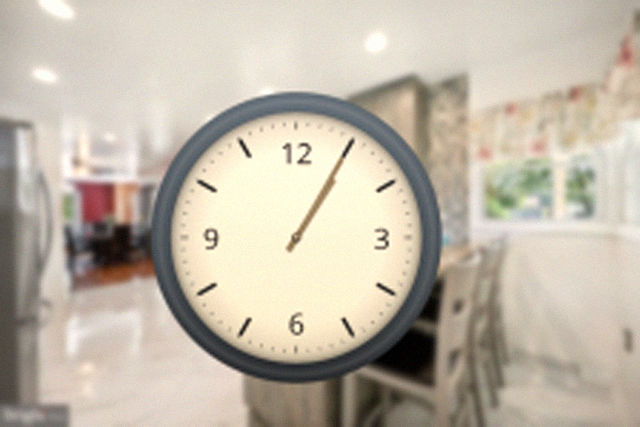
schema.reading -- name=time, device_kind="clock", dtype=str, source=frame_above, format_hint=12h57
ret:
1h05
